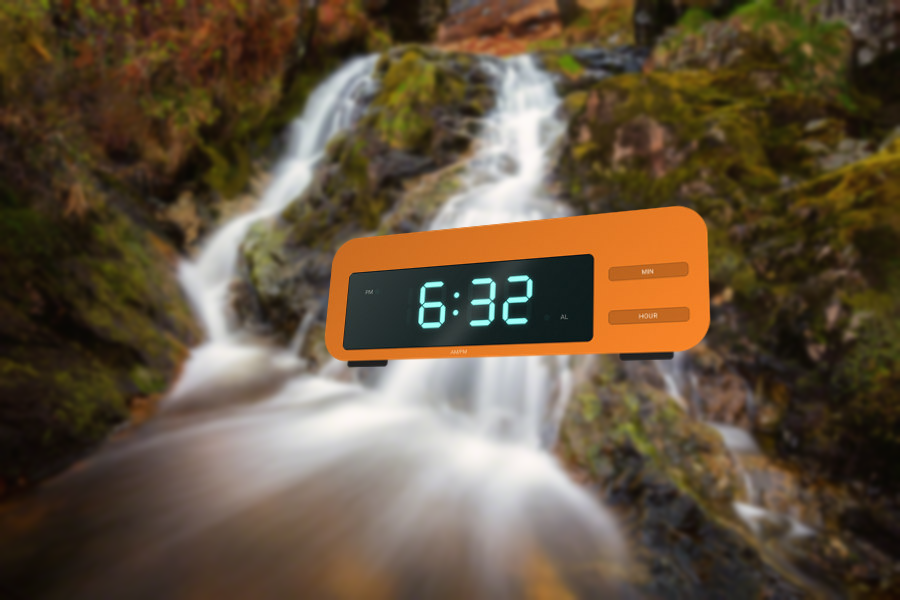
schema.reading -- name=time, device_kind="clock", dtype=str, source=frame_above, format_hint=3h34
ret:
6h32
